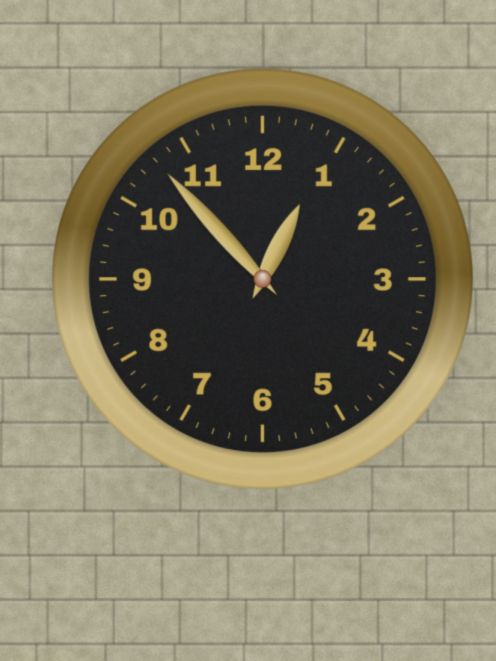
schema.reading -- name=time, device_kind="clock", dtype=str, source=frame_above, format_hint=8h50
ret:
12h53
